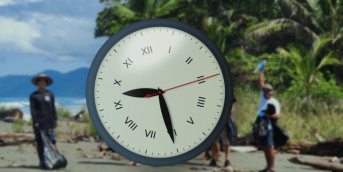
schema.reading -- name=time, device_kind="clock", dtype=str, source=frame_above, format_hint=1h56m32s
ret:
9h30m15s
